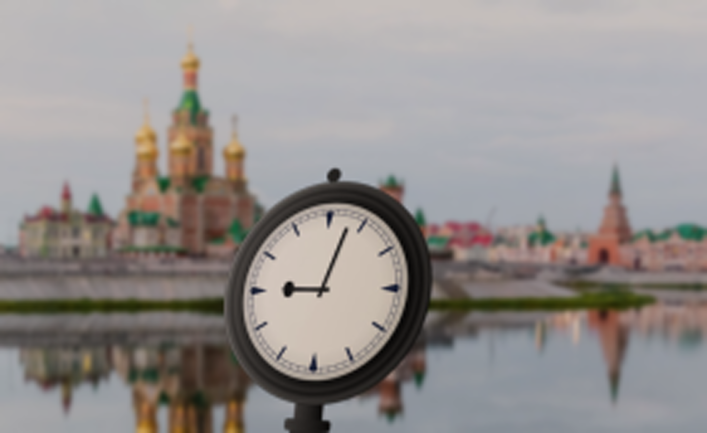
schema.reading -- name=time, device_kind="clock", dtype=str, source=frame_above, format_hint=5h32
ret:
9h03
